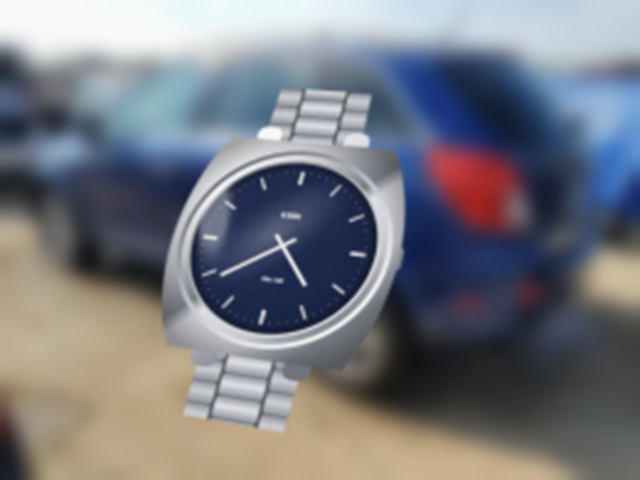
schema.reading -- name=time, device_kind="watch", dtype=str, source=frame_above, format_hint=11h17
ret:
4h39
